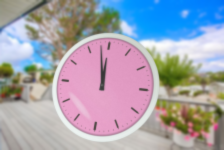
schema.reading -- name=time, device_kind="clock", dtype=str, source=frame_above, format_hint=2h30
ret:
11h58
